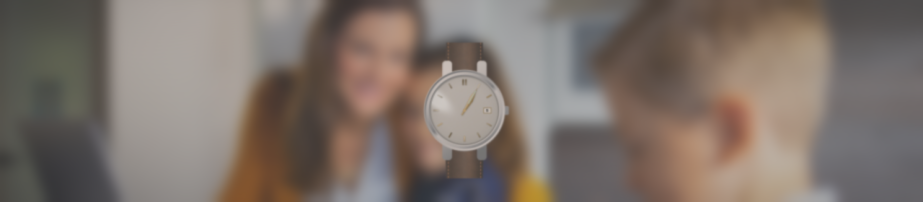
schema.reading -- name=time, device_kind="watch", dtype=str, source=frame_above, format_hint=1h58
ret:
1h05
